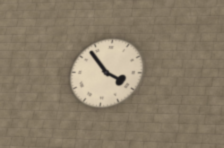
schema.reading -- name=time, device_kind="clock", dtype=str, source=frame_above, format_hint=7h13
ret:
3h53
